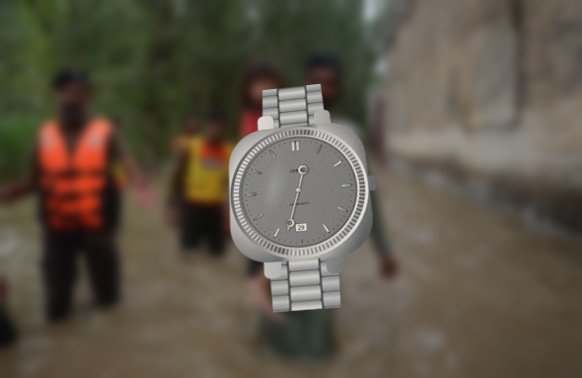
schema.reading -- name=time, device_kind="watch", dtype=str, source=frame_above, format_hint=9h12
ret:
12h33
